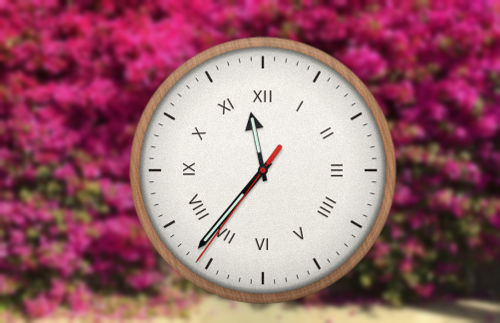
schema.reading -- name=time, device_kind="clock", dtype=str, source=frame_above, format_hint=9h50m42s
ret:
11h36m36s
